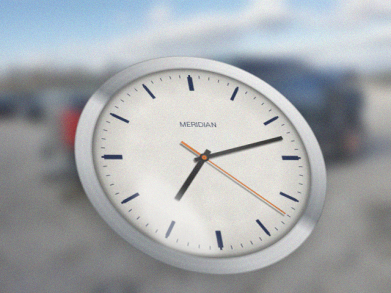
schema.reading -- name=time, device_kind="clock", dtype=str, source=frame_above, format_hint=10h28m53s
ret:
7h12m22s
